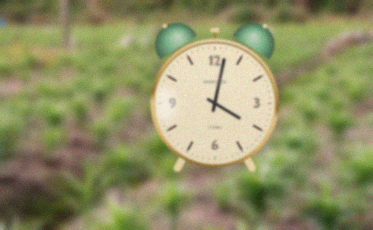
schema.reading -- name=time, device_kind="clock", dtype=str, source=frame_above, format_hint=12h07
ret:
4h02
